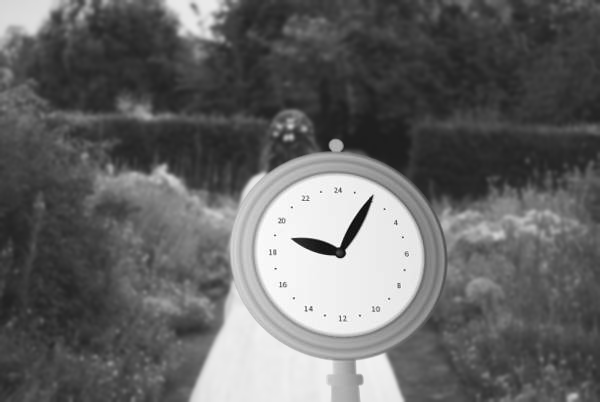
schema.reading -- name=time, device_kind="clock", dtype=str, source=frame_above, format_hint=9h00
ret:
19h05
